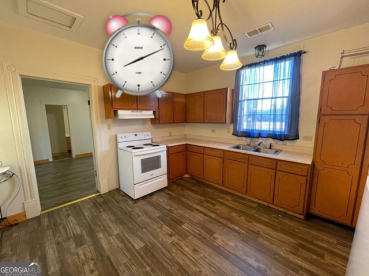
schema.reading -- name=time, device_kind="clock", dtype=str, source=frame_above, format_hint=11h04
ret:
8h11
